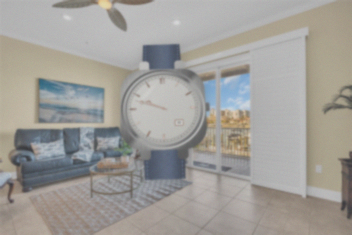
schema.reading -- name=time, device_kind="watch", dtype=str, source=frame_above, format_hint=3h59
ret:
9h48
